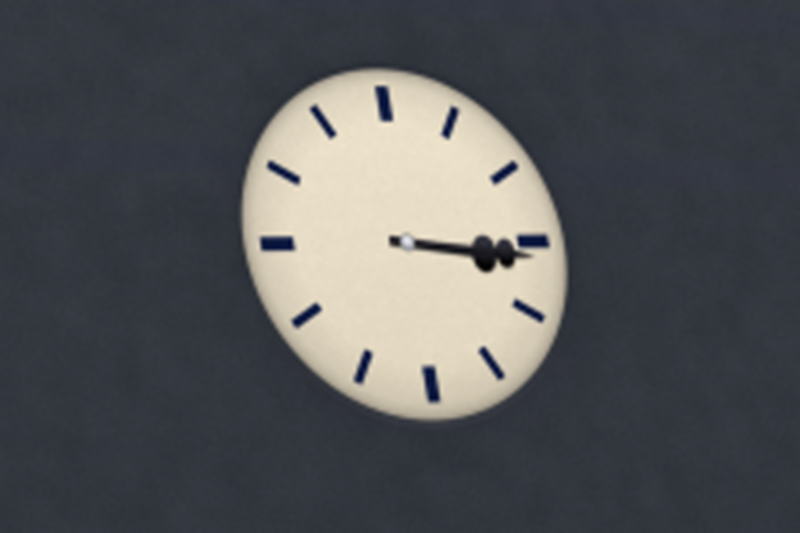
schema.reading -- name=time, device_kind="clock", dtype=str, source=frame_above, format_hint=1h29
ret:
3h16
